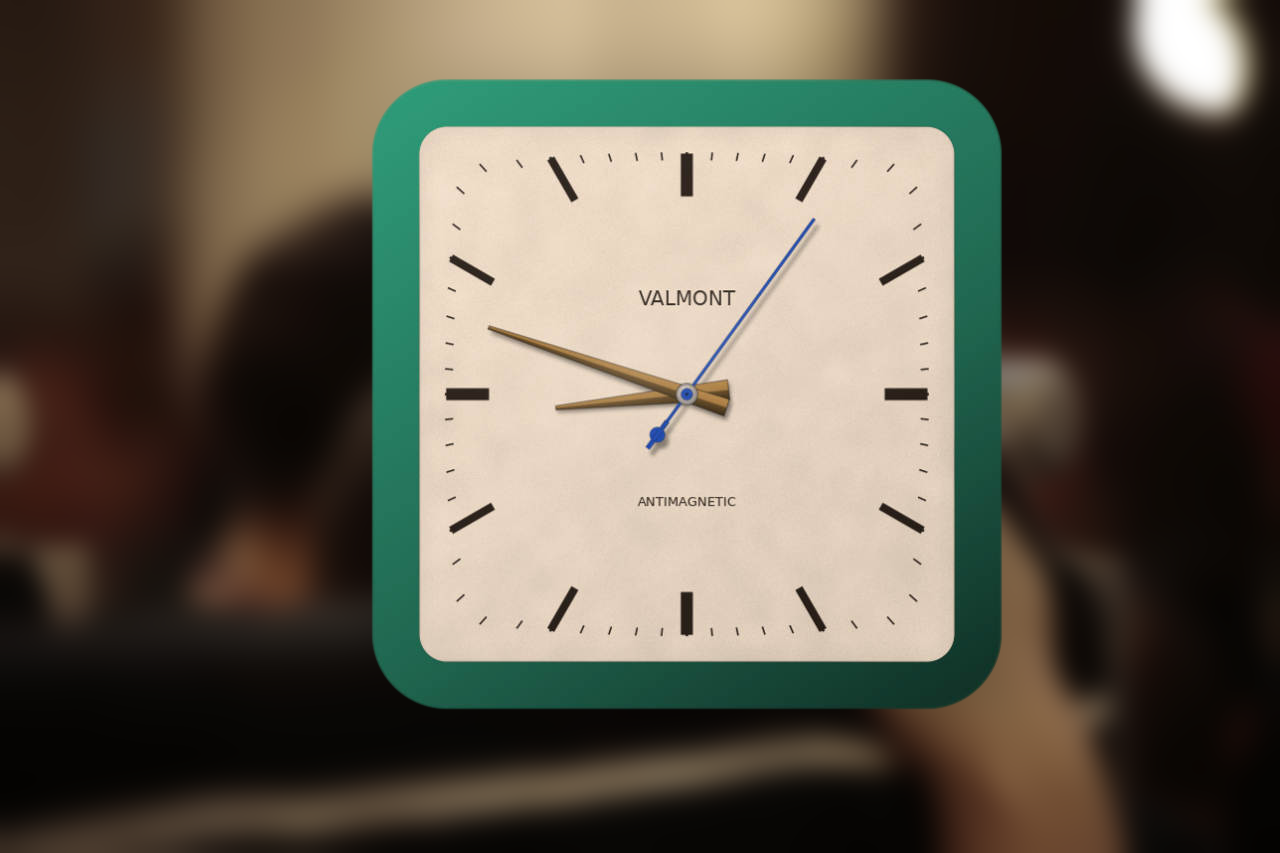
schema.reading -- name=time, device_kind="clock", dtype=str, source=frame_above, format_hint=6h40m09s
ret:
8h48m06s
